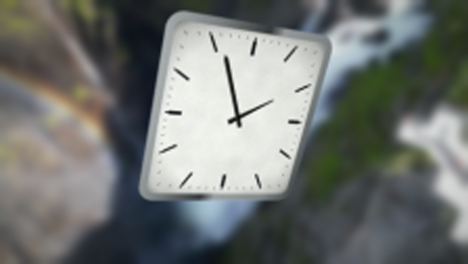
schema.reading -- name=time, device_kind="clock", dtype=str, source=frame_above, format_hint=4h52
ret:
1h56
